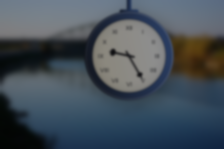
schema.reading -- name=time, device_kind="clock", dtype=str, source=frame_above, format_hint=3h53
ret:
9h25
